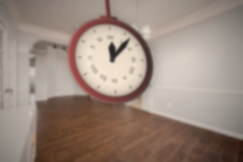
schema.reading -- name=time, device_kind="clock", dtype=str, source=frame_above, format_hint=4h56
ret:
12h07
